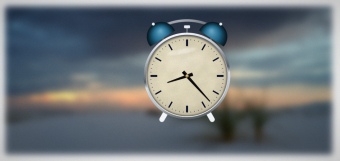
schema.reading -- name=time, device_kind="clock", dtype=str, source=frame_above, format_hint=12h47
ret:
8h23
